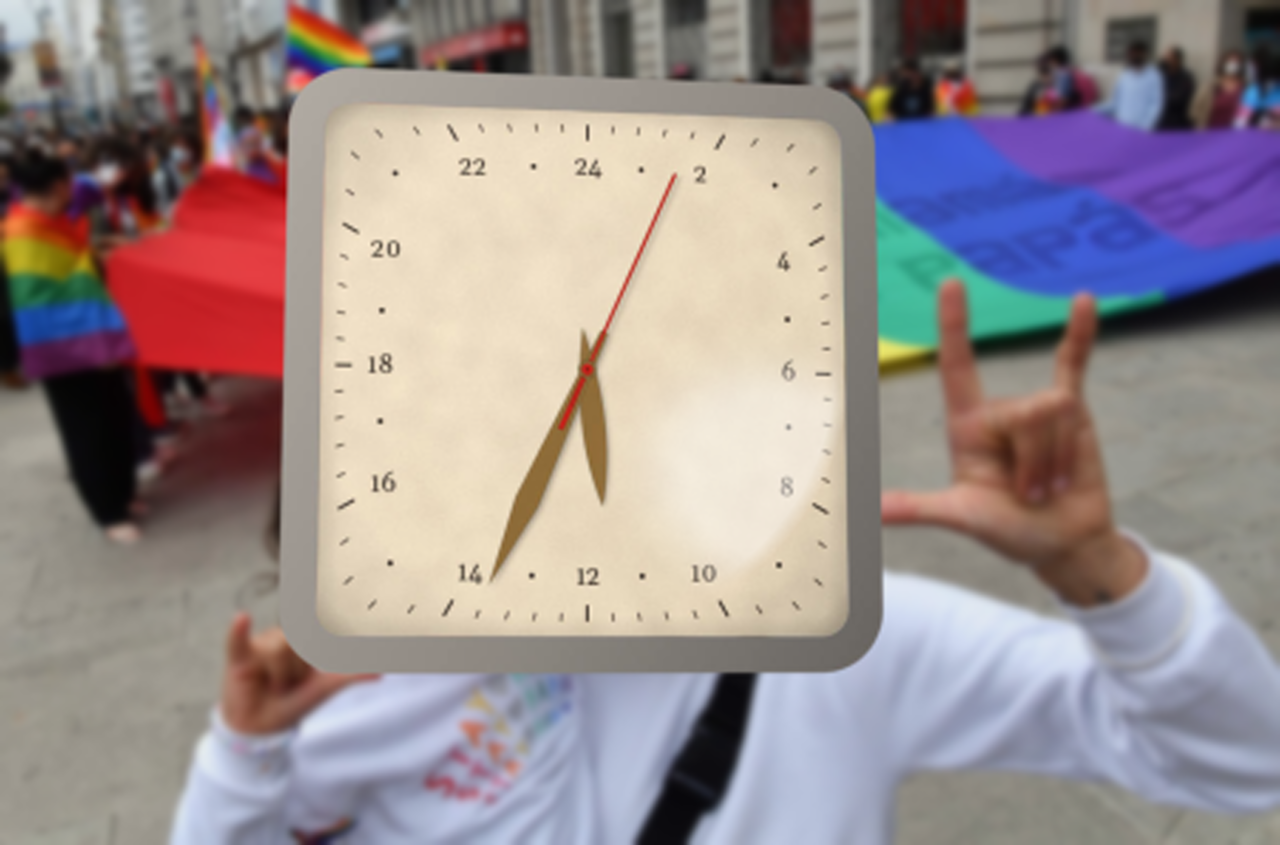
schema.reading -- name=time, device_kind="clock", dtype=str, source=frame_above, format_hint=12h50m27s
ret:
11h34m04s
